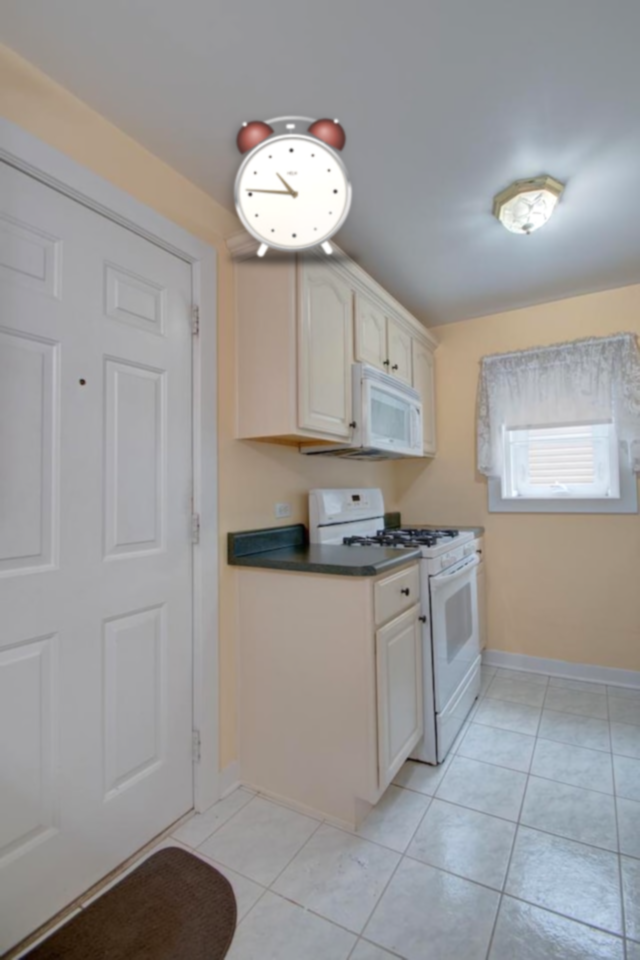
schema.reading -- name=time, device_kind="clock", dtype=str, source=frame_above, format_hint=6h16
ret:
10h46
